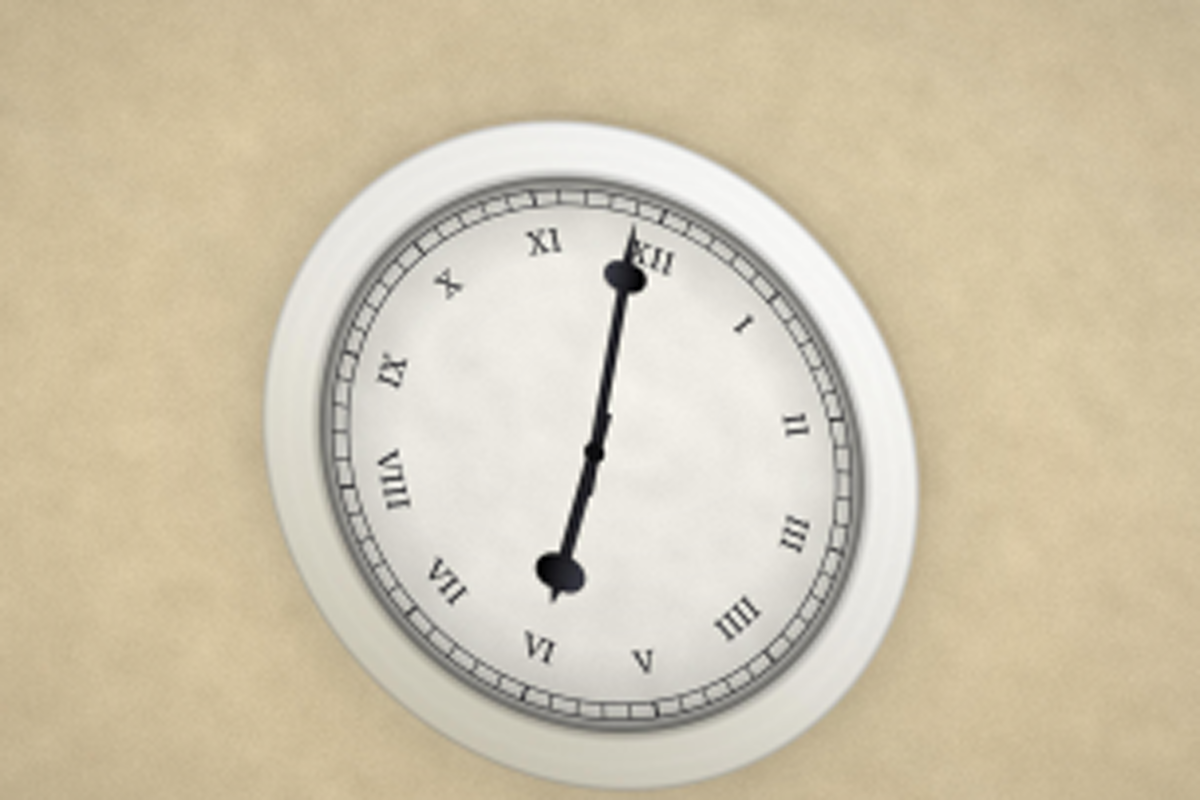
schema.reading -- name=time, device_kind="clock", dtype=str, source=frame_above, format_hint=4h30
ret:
5h59
